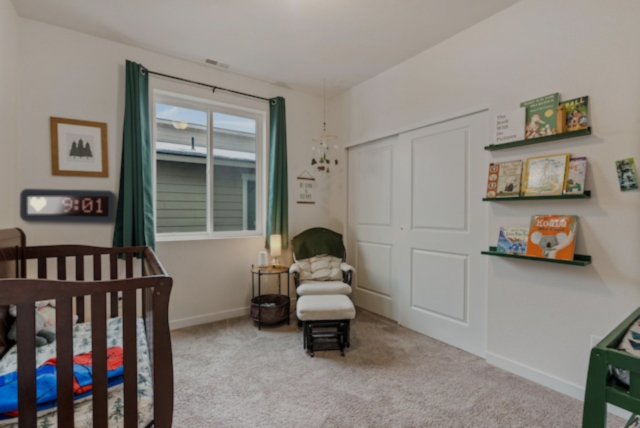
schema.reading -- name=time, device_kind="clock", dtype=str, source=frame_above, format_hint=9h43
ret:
9h01
